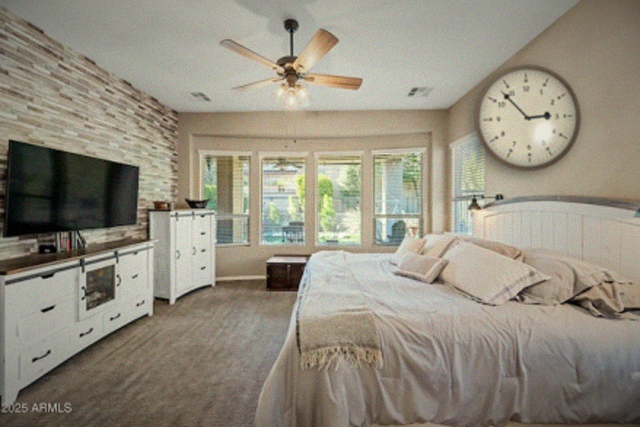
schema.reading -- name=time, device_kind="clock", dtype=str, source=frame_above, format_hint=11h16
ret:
2h53
